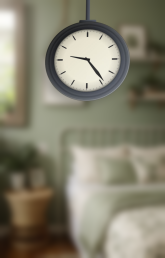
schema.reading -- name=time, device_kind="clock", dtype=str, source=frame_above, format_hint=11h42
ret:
9h24
